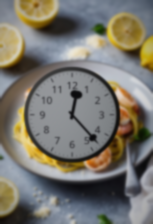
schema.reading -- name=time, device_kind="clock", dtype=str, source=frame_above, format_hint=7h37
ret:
12h23
